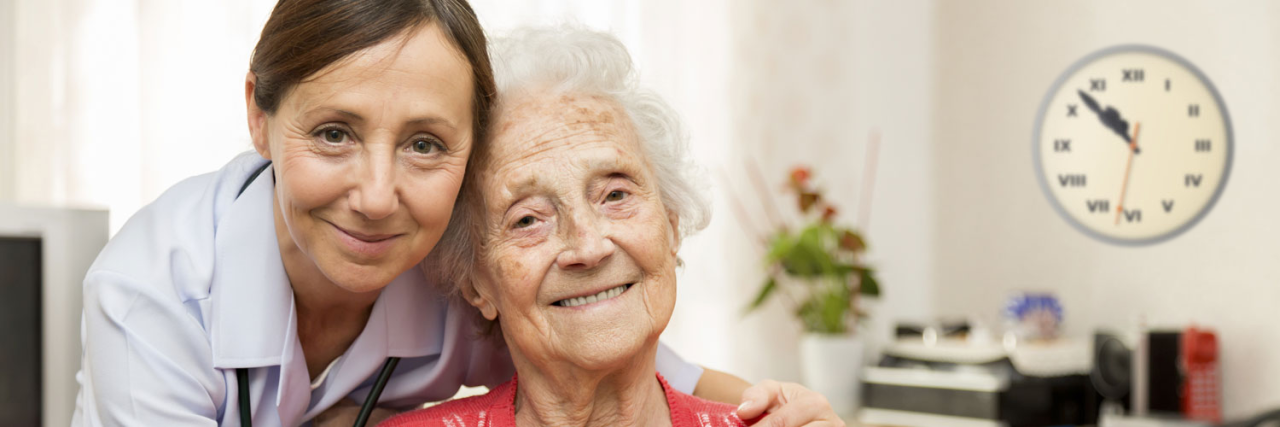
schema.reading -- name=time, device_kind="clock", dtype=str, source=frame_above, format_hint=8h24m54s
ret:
10h52m32s
